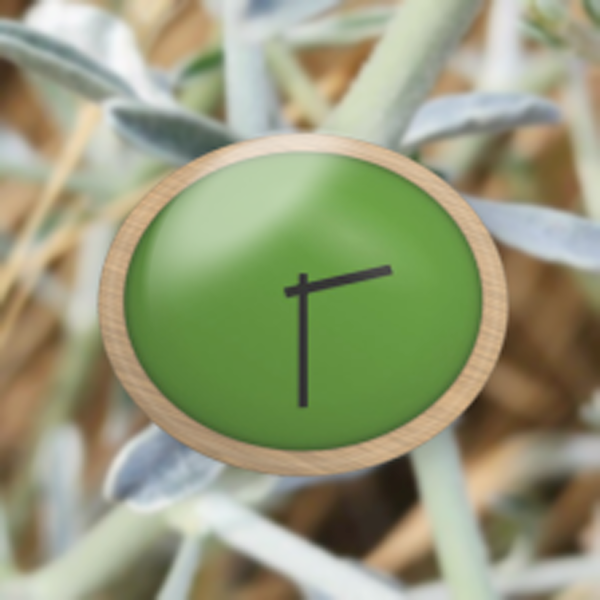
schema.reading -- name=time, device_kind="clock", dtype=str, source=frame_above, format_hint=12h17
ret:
2h30
